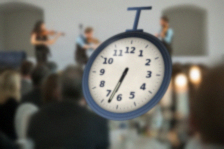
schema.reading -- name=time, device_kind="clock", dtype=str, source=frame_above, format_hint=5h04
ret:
6h33
